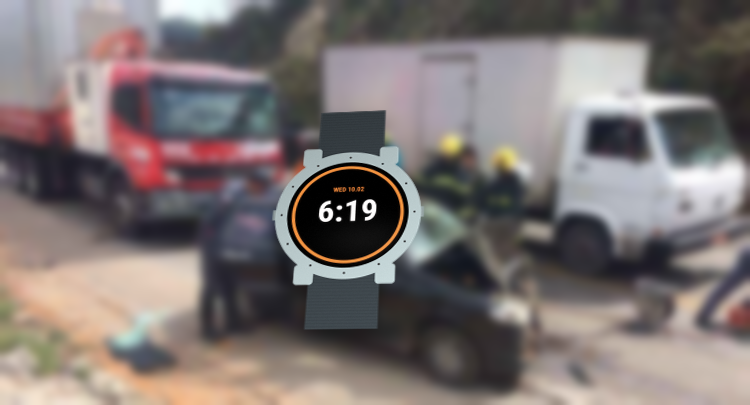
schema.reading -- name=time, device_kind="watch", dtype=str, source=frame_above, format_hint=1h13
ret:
6h19
